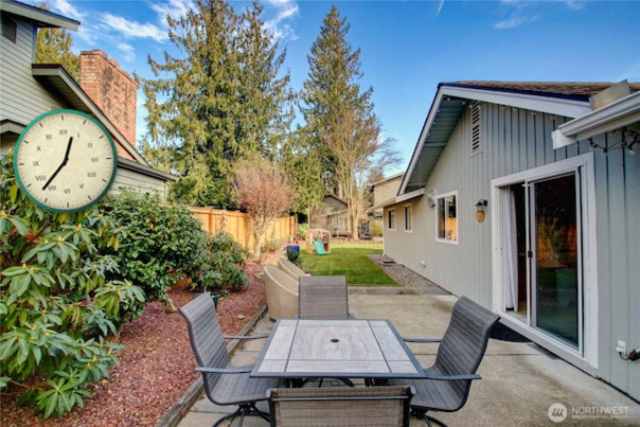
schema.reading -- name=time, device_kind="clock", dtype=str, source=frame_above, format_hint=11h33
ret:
12h37
